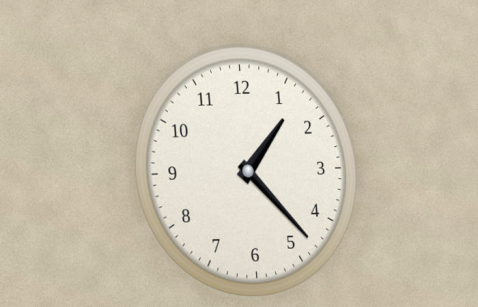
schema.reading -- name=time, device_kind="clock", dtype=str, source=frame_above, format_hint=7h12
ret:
1h23
